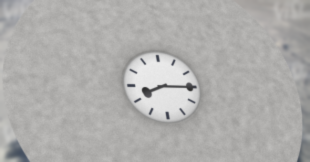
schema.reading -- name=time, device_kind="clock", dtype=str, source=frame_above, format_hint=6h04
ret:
8h15
